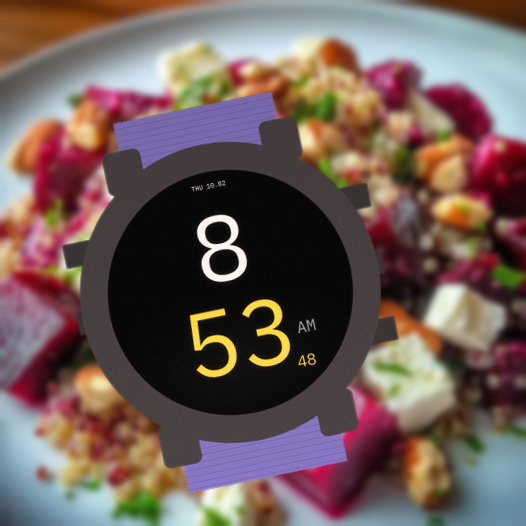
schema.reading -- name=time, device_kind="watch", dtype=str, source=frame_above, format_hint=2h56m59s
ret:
8h53m48s
